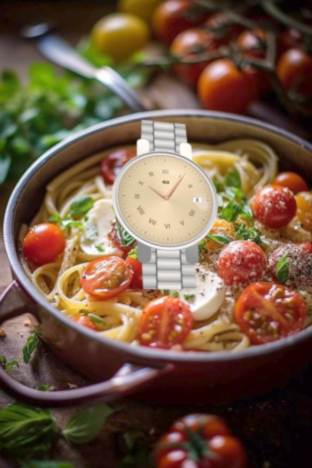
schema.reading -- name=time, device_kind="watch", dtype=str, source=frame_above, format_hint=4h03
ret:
10h06
